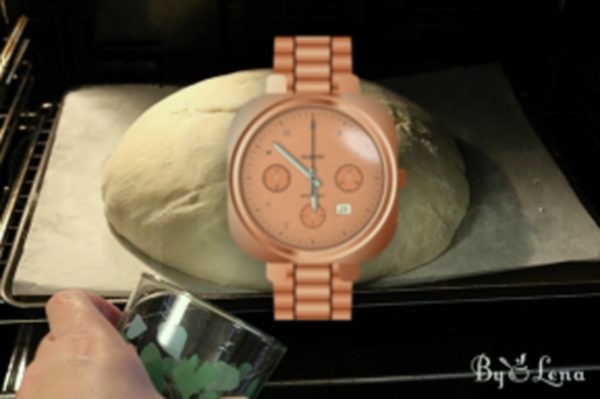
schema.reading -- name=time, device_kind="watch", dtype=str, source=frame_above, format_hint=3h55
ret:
5h52
